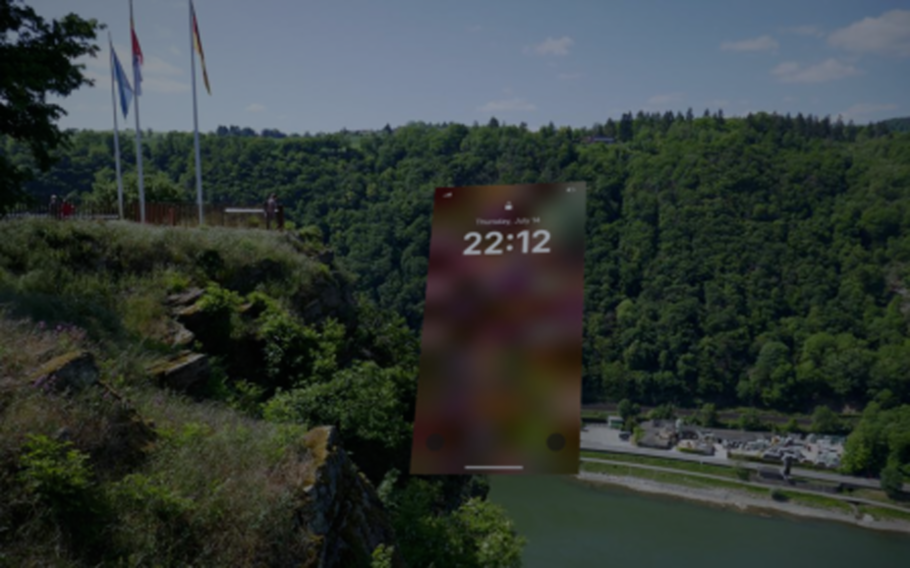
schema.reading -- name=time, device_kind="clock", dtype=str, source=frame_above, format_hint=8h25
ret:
22h12
